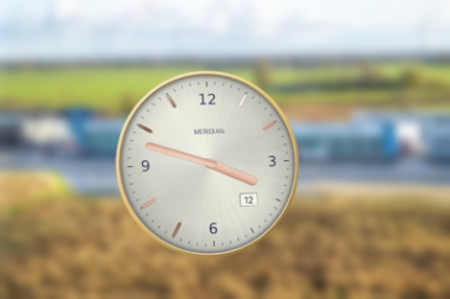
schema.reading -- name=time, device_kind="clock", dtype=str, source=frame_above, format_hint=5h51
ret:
3h48
